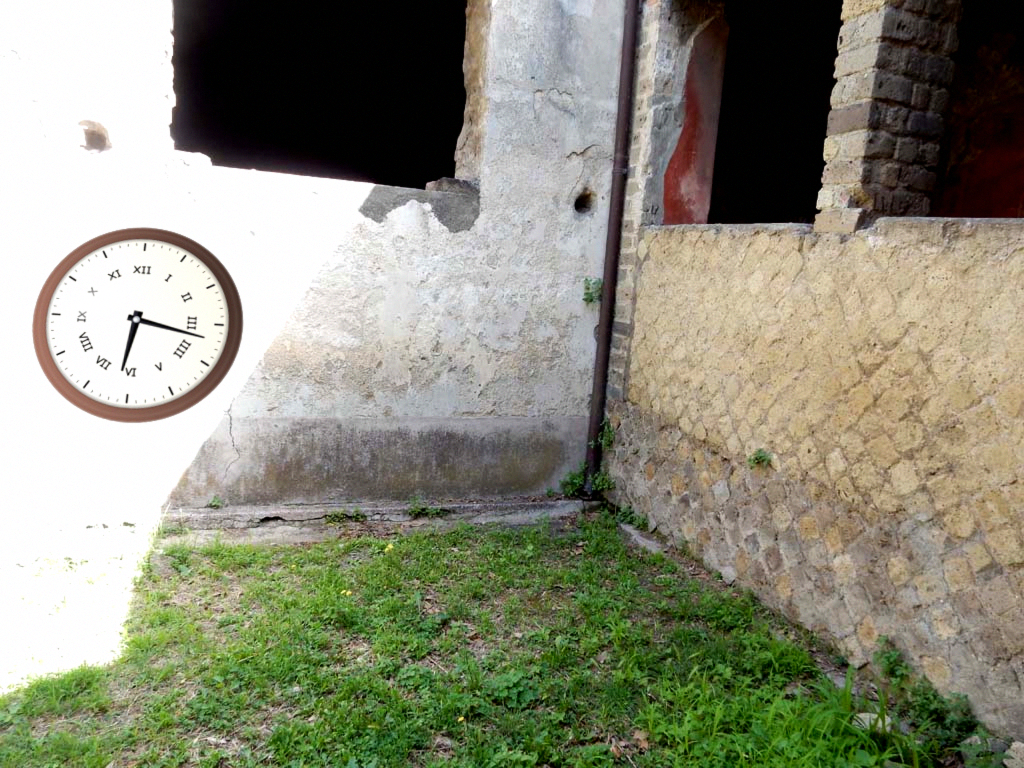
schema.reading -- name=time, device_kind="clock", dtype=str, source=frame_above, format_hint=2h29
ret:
6h17
